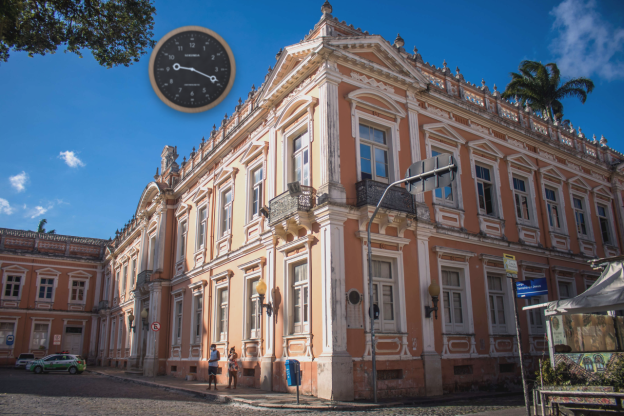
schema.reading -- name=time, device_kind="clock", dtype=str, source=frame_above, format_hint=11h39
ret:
9h19
